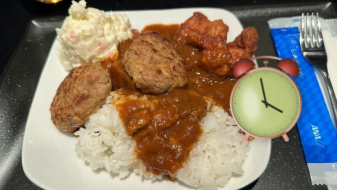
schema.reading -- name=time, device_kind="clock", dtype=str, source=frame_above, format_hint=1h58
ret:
3h58
